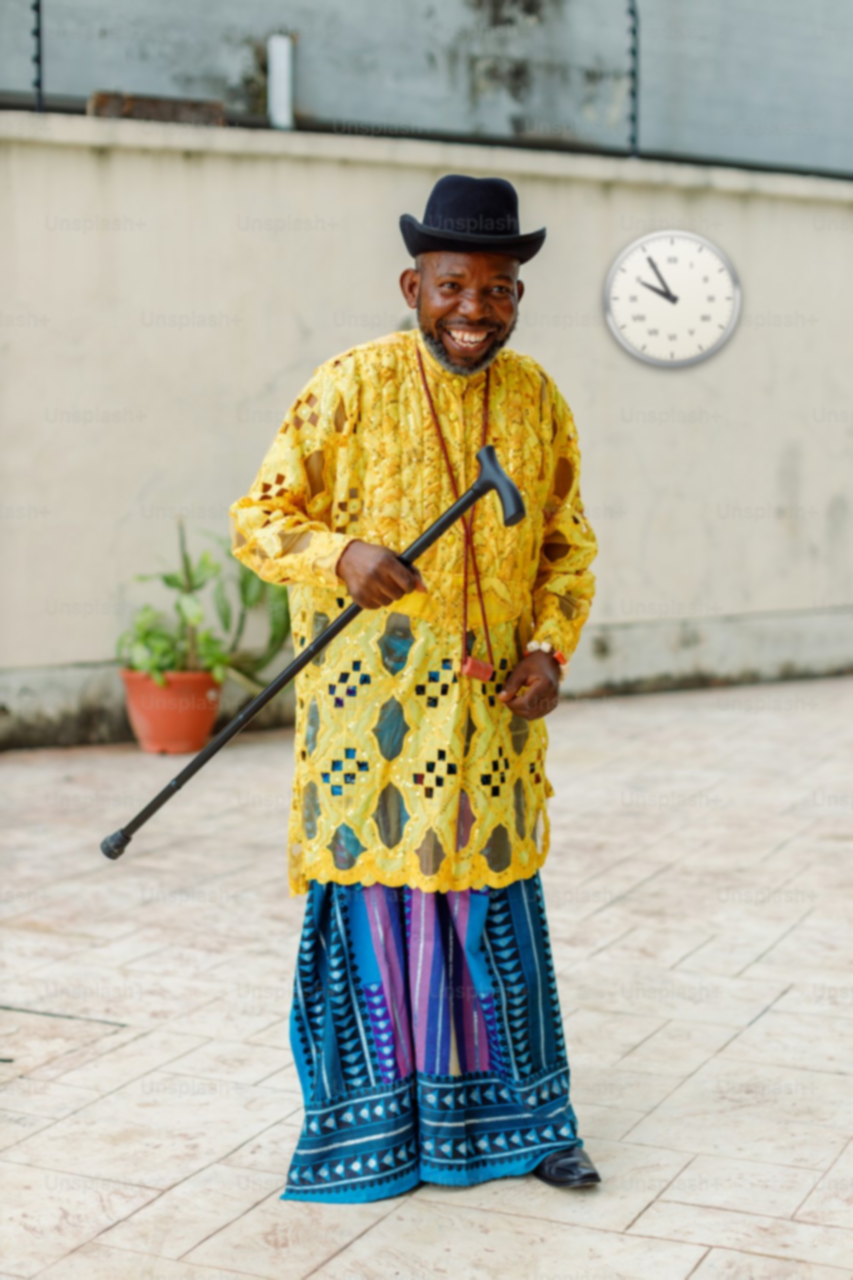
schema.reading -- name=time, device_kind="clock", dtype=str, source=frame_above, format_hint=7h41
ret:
9h55
